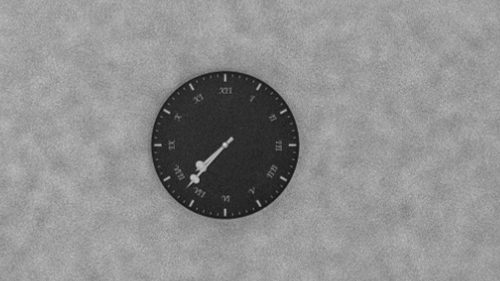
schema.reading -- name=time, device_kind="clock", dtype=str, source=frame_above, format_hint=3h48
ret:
7h37
